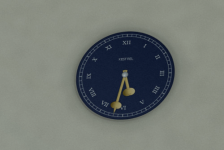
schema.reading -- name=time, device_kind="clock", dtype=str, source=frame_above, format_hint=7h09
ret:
5h32
